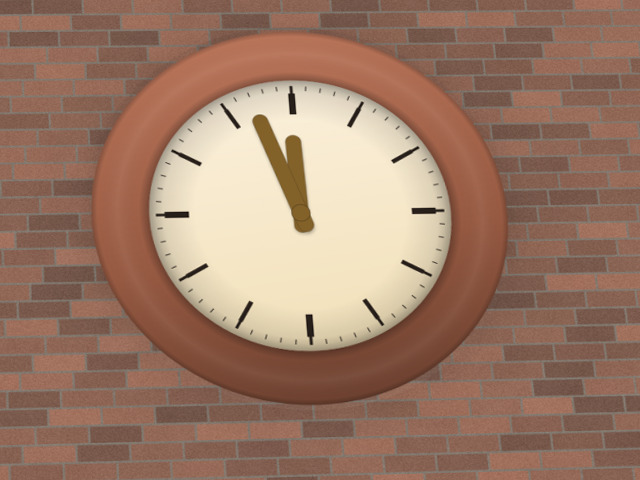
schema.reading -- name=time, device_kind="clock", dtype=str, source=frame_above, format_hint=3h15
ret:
11h57
